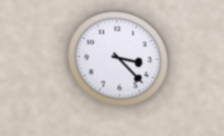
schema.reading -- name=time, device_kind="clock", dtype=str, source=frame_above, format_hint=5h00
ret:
3h23
